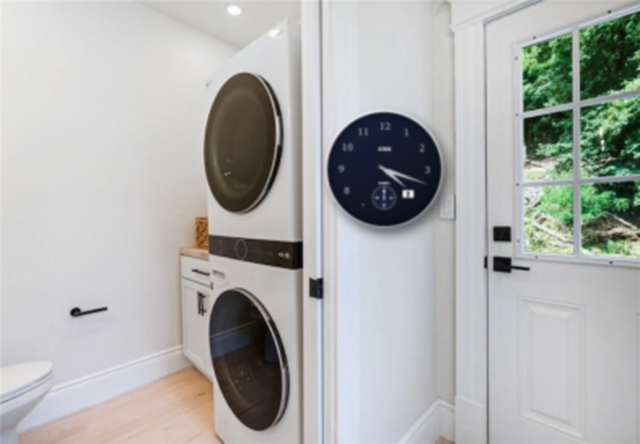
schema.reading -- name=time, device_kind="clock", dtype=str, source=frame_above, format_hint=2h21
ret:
4h18
